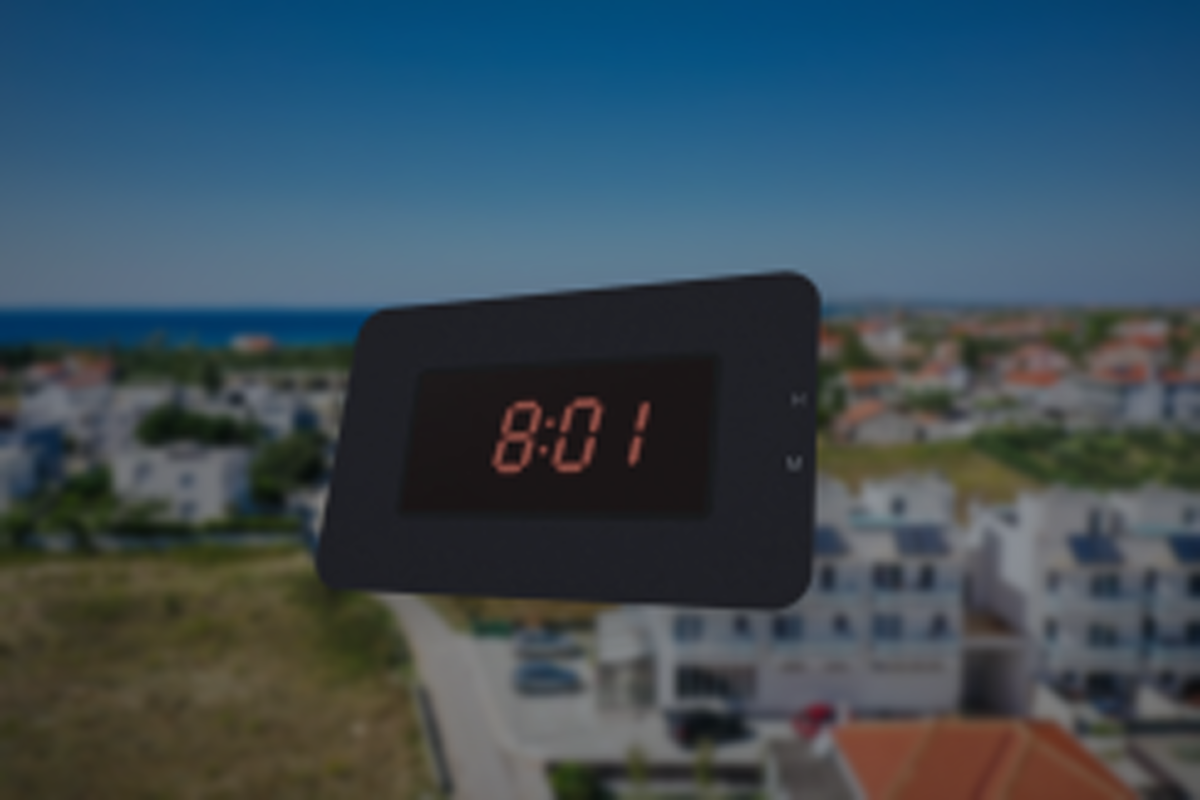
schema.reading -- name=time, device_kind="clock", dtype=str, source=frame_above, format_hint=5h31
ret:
8h01
